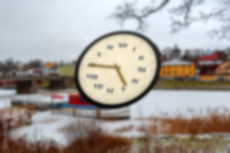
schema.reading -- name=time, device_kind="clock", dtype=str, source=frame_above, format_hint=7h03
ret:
4h45
